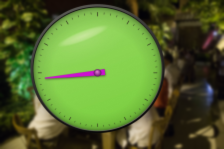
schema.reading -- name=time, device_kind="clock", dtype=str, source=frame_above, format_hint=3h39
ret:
8h44
